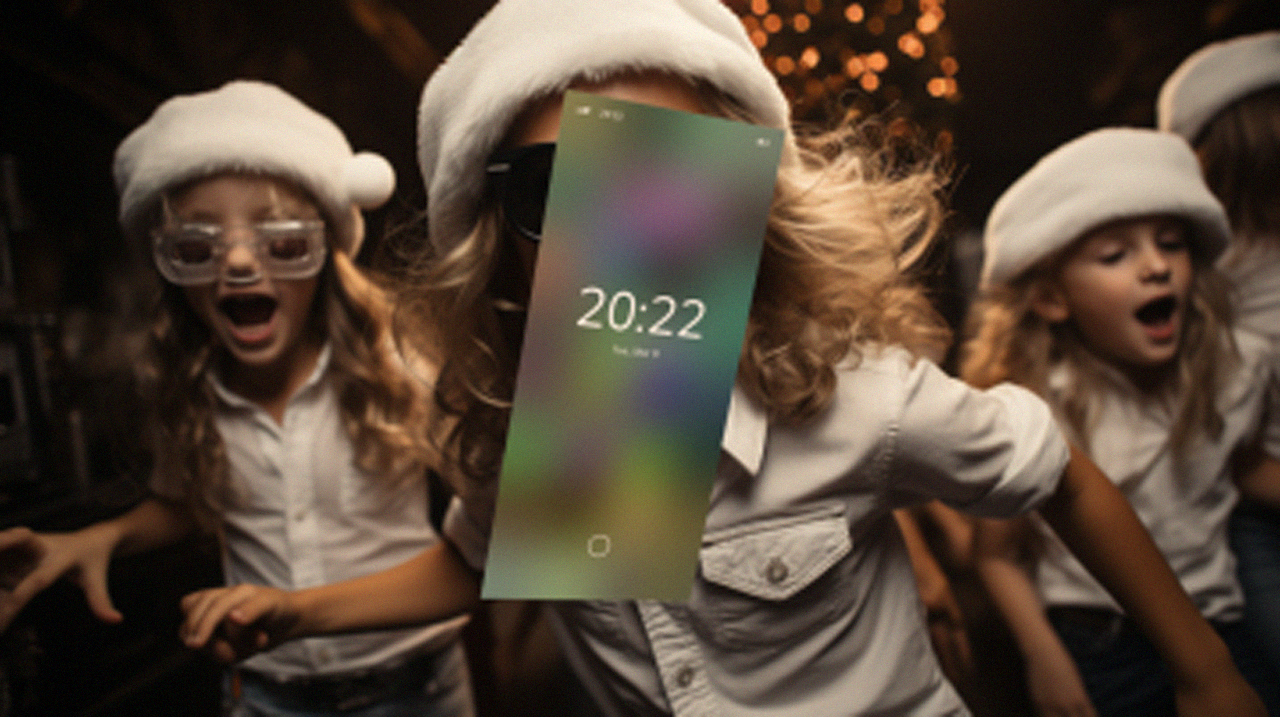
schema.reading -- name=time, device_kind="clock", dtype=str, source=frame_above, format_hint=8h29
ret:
20h22
